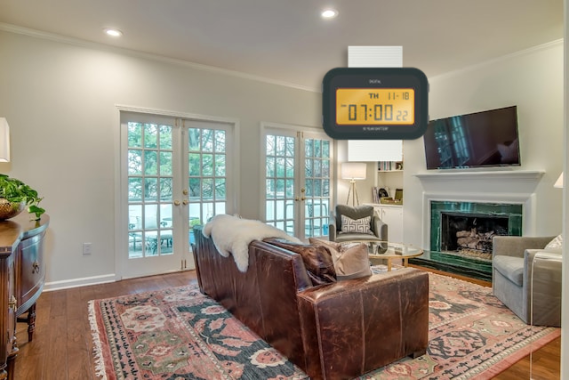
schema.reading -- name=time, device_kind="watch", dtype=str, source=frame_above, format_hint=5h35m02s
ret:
7h00m22s
